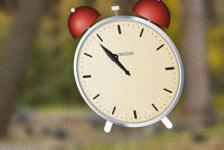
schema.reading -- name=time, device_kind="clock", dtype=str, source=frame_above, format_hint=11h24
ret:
10h54
